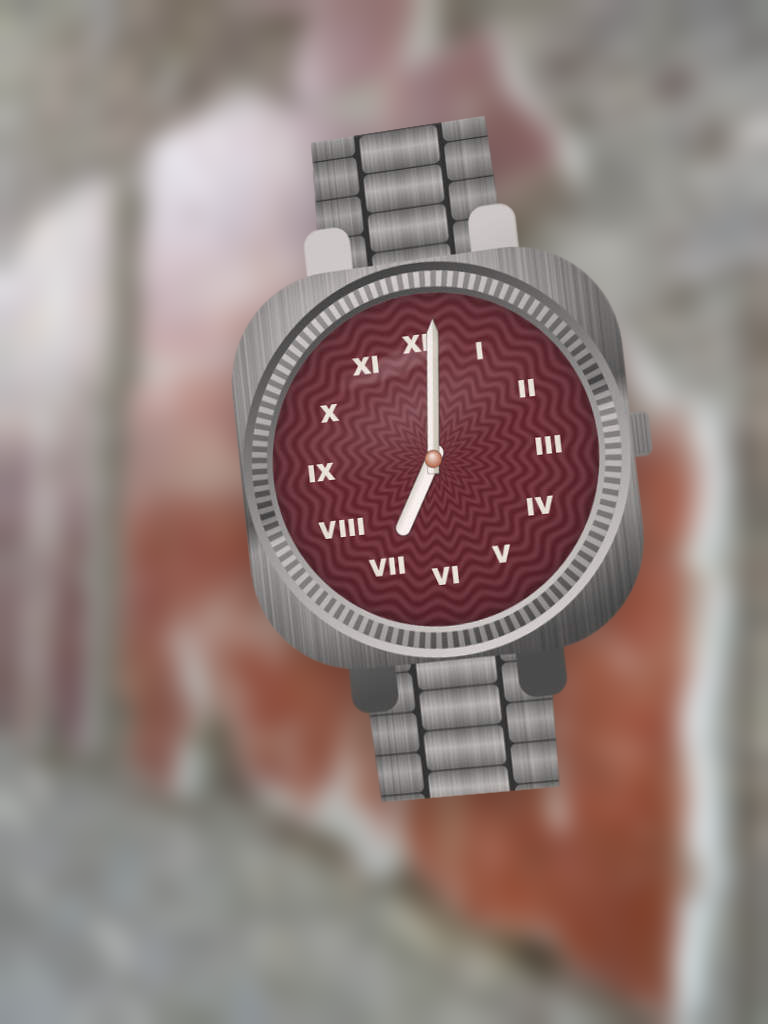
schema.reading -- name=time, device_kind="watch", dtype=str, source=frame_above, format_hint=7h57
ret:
7h01
